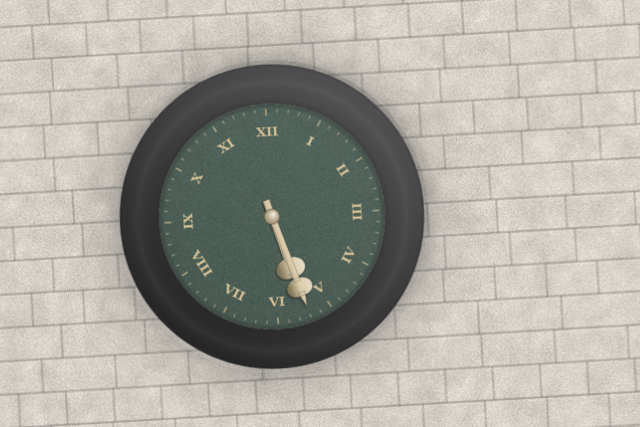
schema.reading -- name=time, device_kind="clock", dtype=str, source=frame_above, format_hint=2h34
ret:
5h27
